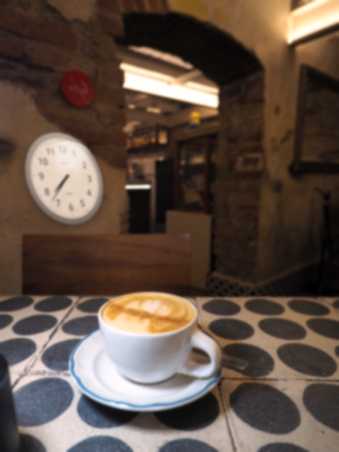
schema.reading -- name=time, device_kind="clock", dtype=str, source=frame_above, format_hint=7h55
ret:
7h37
